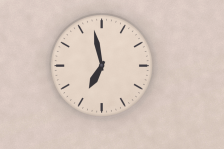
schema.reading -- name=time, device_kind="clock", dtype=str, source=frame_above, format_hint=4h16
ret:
6h58
